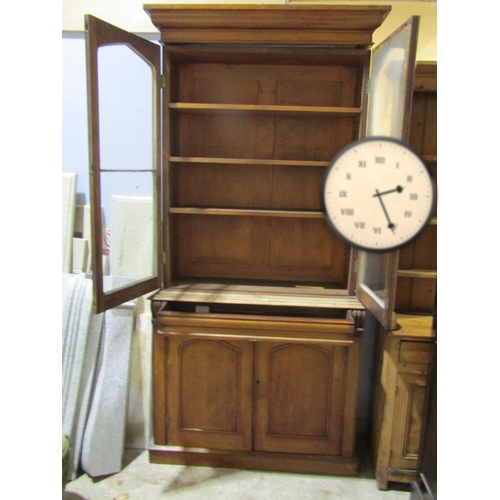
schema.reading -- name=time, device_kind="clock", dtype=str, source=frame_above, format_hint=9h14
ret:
2h26
